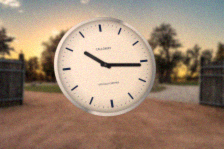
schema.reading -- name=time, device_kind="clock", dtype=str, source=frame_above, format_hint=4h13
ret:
10h16
